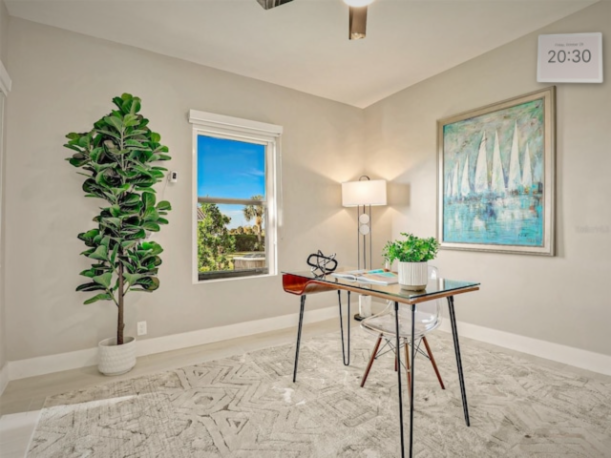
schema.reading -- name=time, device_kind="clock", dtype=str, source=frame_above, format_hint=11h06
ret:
20h30
